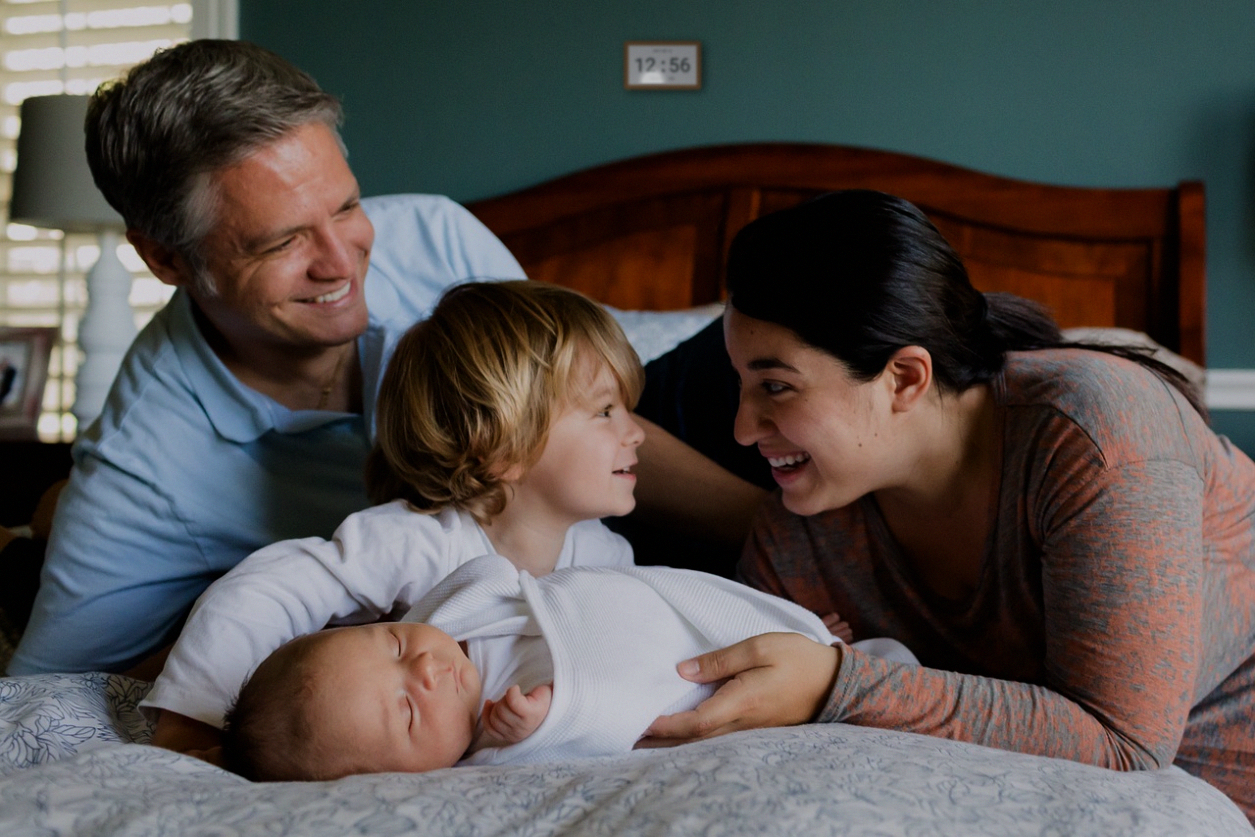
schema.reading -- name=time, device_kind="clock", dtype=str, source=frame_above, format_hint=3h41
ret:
12h56
